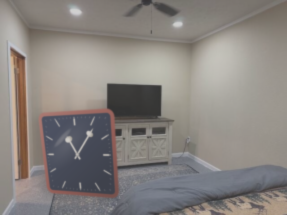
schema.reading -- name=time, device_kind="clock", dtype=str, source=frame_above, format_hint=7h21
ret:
11h06
